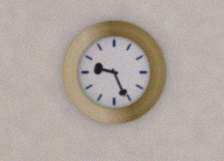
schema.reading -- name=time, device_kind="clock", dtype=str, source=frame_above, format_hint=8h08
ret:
9h26
